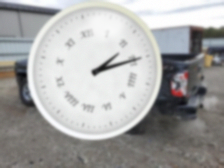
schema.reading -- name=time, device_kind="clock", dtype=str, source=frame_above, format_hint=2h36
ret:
2h15
